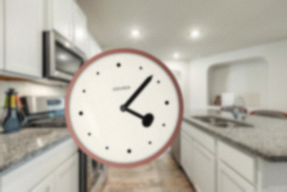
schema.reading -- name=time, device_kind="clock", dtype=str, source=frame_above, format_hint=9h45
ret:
4h08
